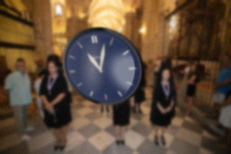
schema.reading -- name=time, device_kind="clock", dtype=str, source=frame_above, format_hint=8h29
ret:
11h03
